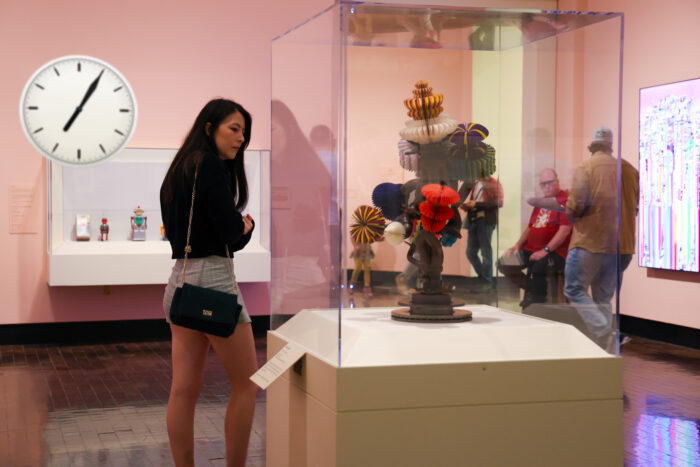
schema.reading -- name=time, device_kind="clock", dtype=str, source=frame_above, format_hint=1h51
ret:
7h05
